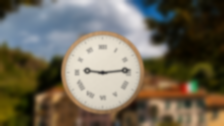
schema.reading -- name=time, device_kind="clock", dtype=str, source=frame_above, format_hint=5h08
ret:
9h14
